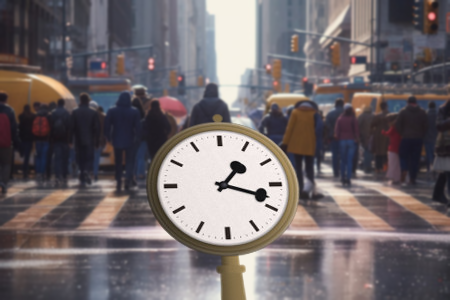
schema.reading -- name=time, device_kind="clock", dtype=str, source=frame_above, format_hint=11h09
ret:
1h18
